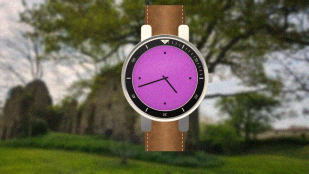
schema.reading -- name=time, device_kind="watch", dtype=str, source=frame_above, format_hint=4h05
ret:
4h42
